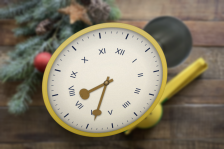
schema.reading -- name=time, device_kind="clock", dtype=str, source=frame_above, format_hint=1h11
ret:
7h29
